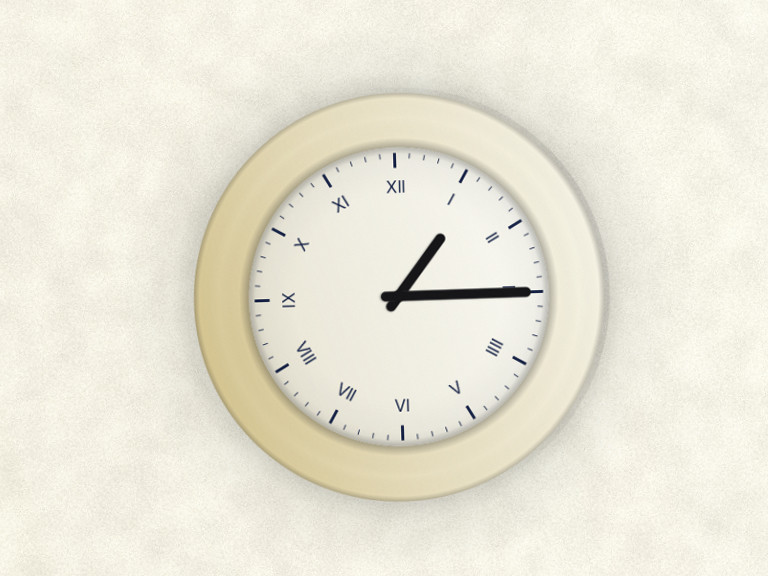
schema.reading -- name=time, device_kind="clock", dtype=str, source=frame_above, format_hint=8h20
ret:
1h15
